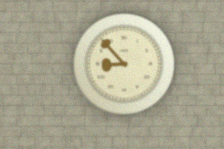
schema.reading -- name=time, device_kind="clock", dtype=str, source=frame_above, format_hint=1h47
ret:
8h53
